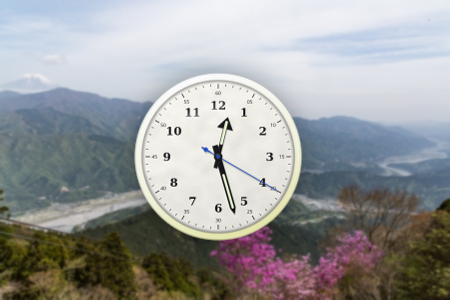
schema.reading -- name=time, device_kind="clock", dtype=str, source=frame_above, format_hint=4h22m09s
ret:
12h27m20s
